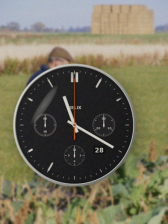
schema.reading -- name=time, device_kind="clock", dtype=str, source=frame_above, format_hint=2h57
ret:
11h20
